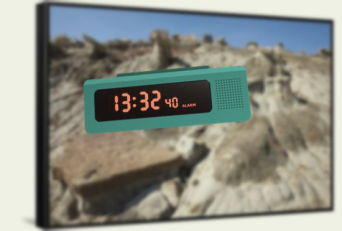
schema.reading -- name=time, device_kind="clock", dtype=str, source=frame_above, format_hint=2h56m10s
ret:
13h32m40s
